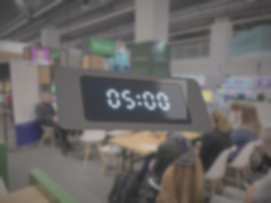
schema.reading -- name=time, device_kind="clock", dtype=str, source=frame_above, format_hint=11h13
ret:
5h00
